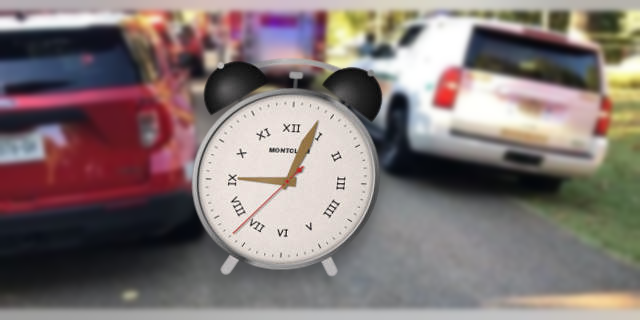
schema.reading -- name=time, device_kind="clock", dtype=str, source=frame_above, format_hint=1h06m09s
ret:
9h03m37s
